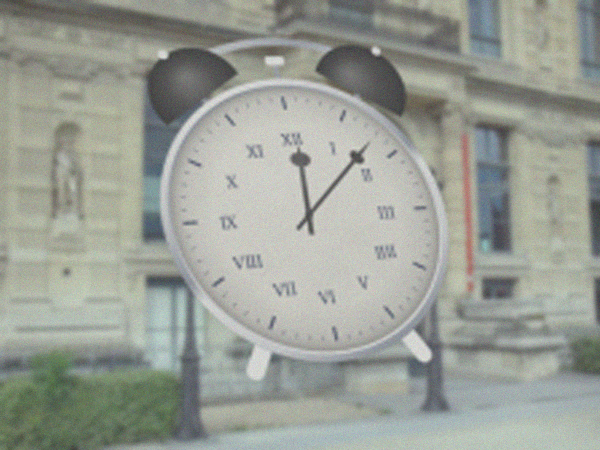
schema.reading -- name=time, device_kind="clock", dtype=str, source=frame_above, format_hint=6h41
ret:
12h08
